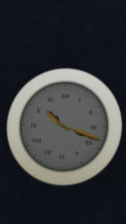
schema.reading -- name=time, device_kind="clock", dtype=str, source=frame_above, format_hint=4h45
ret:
10h18
